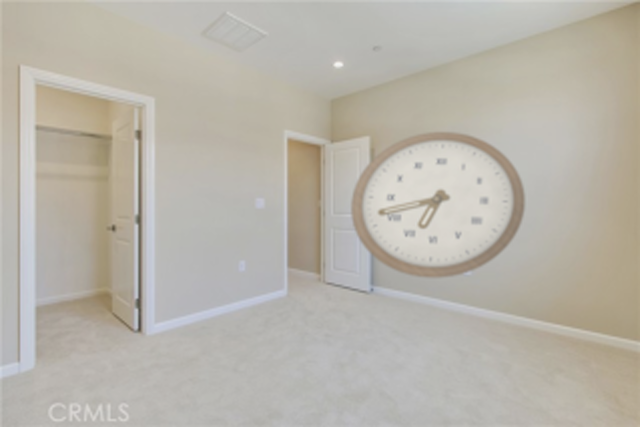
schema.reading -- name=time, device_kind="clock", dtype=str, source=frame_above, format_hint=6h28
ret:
6h42
